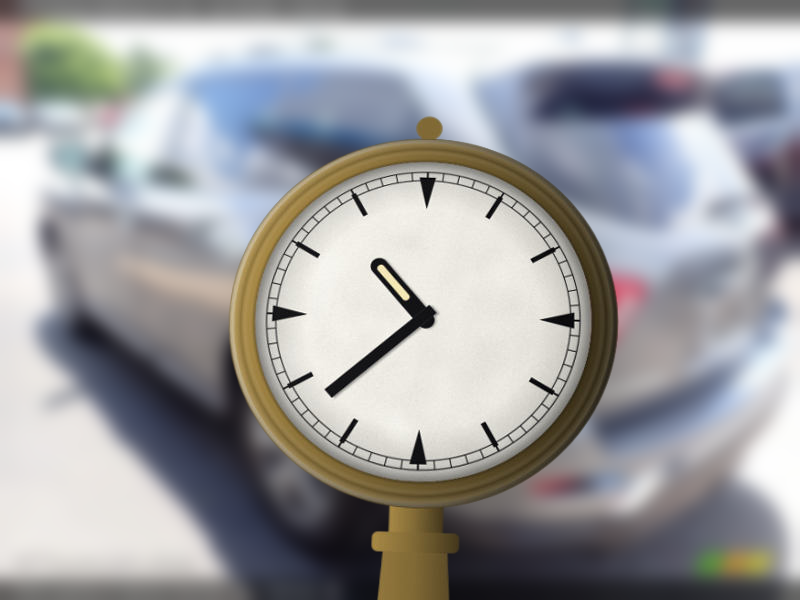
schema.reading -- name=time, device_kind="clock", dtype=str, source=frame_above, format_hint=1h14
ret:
10h38
